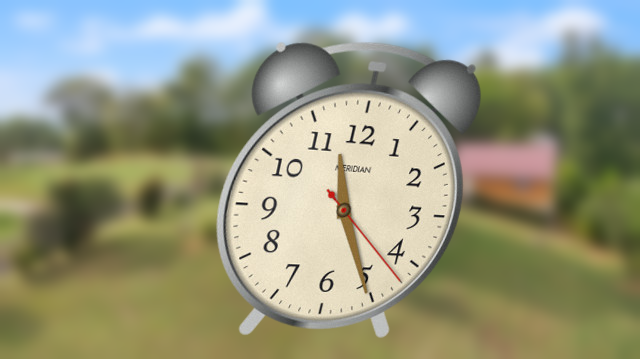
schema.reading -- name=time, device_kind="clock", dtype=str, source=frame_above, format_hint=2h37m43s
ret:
11h25m22s
